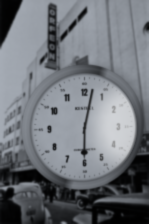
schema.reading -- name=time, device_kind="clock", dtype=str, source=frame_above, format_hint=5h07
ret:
6h02
